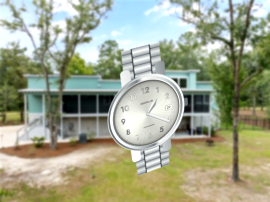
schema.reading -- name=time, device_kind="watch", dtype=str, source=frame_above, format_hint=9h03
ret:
1h21
